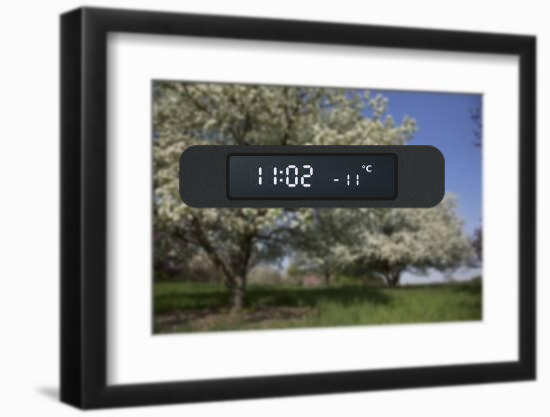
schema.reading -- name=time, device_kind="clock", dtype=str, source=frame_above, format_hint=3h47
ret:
11h02
